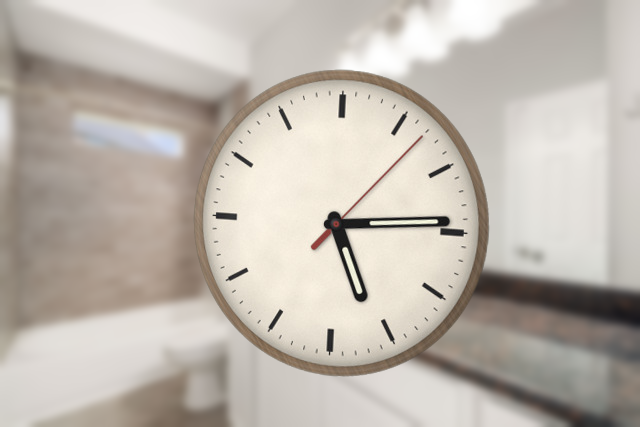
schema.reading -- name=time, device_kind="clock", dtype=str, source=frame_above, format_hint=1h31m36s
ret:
5h14m07s
